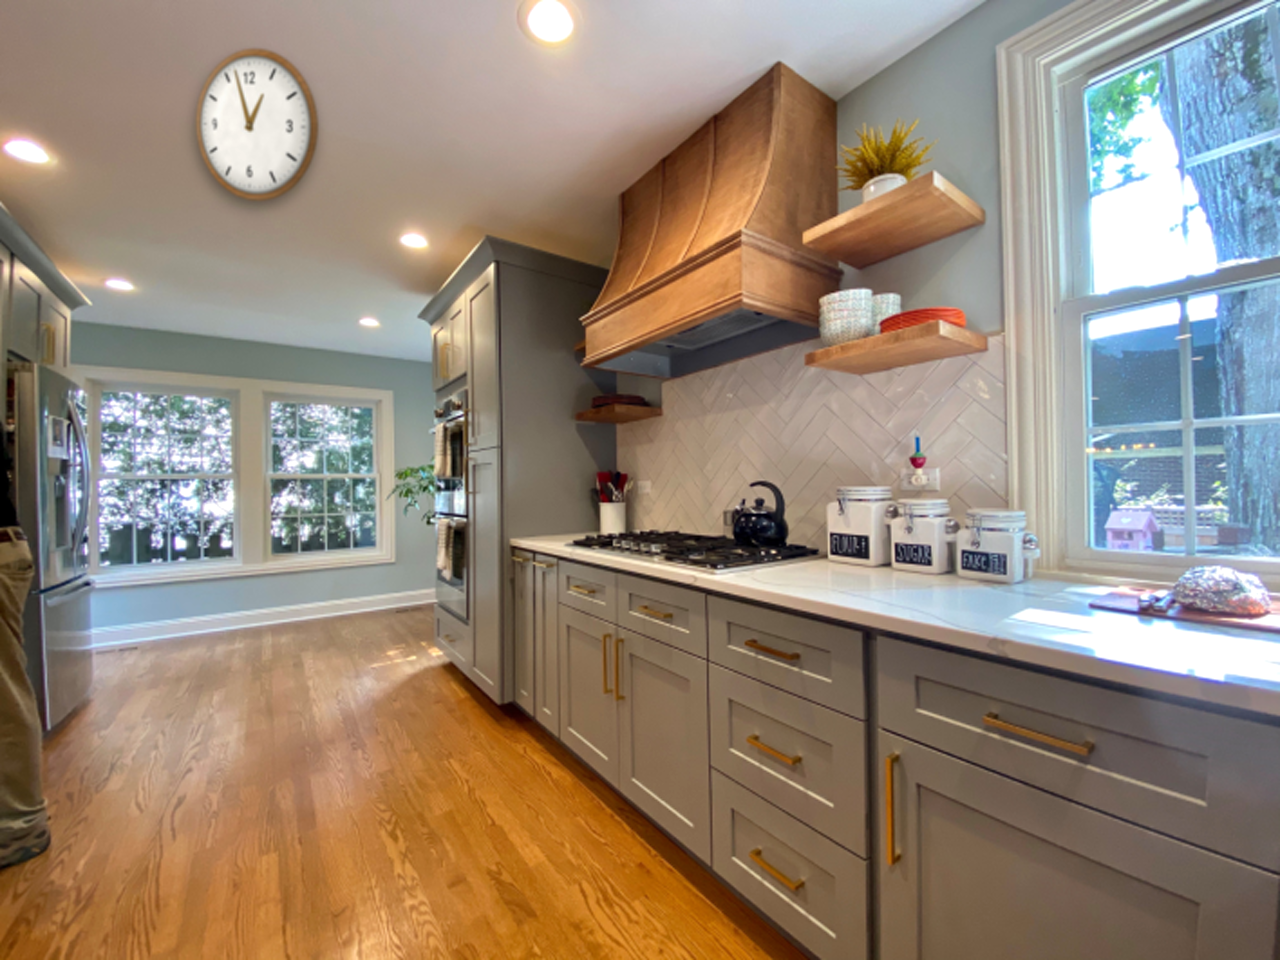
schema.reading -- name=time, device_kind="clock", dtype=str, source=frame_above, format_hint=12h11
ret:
12h57
